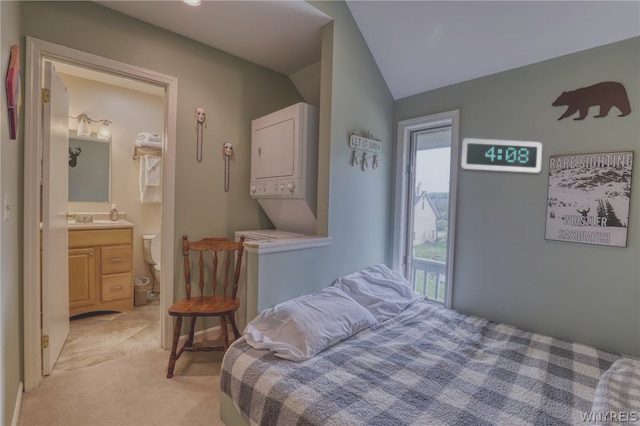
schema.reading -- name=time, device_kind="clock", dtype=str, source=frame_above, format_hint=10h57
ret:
4h08
